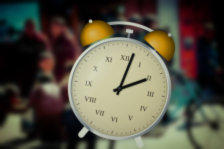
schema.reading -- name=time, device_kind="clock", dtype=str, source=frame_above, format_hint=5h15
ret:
2h02
